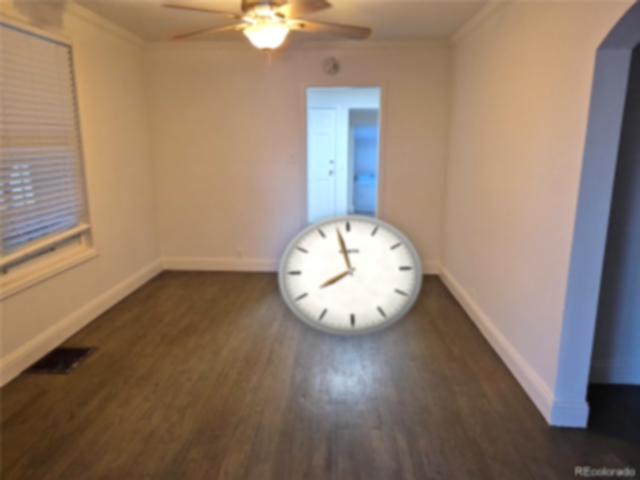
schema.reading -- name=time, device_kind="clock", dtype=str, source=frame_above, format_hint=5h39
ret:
7h58
